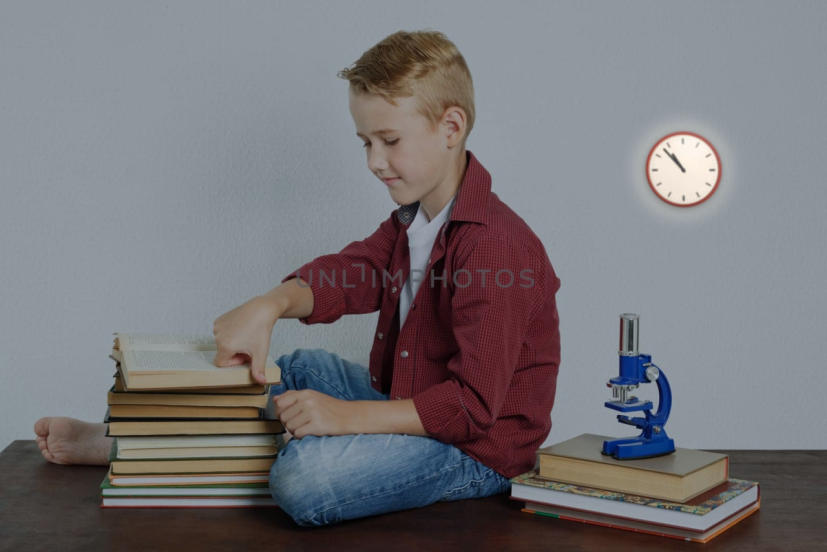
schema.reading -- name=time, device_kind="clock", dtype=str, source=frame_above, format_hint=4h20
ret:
10h53
